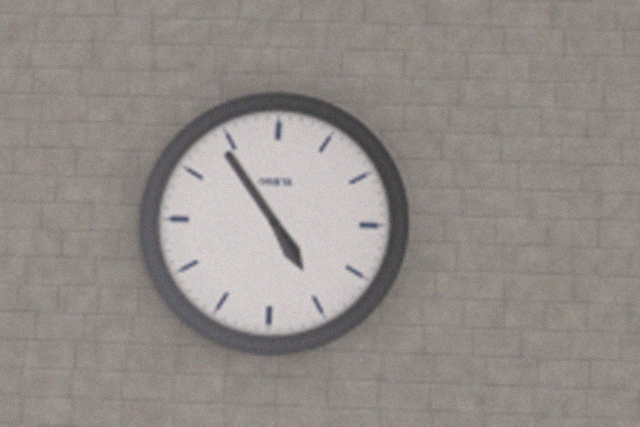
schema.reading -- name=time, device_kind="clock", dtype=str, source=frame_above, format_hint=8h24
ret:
4h54
